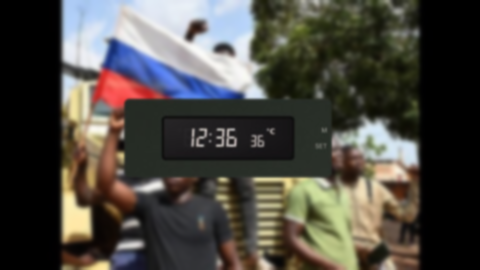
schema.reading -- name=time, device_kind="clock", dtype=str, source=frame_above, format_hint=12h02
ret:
12h36
